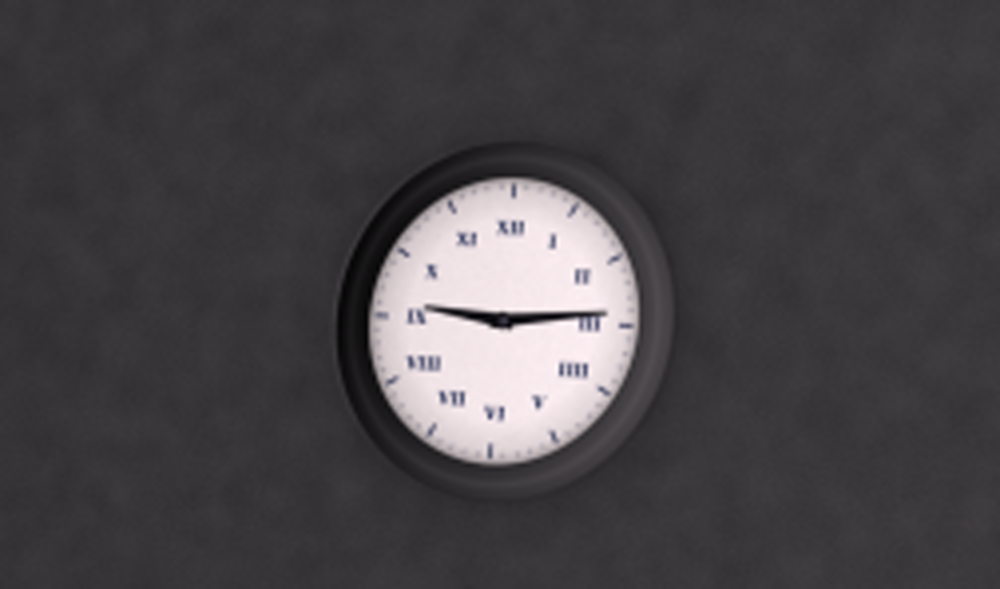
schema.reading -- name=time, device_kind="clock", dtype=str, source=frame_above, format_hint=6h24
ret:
9h14
